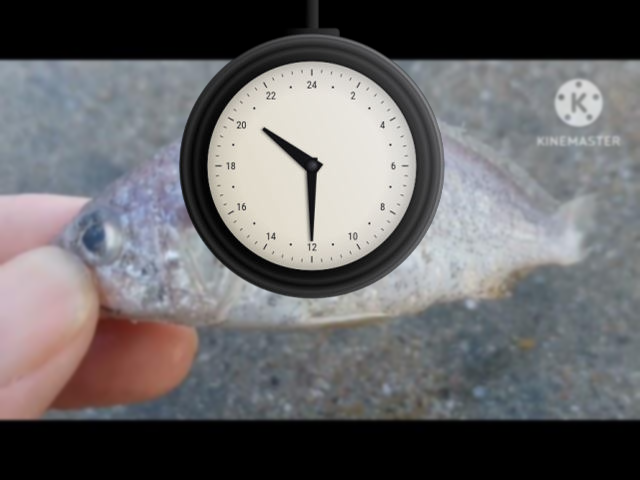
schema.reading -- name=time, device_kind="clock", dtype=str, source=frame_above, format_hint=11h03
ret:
20h30
